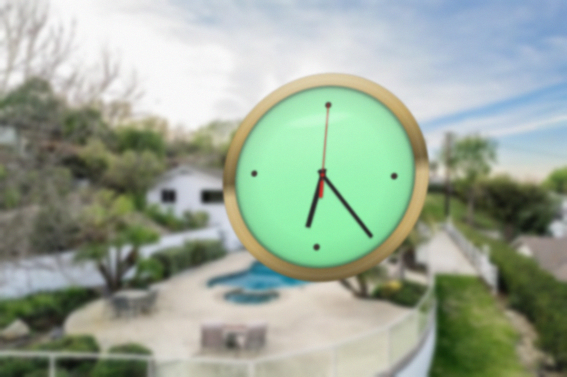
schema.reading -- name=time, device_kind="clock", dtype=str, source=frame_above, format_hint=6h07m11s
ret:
6h23m00s
